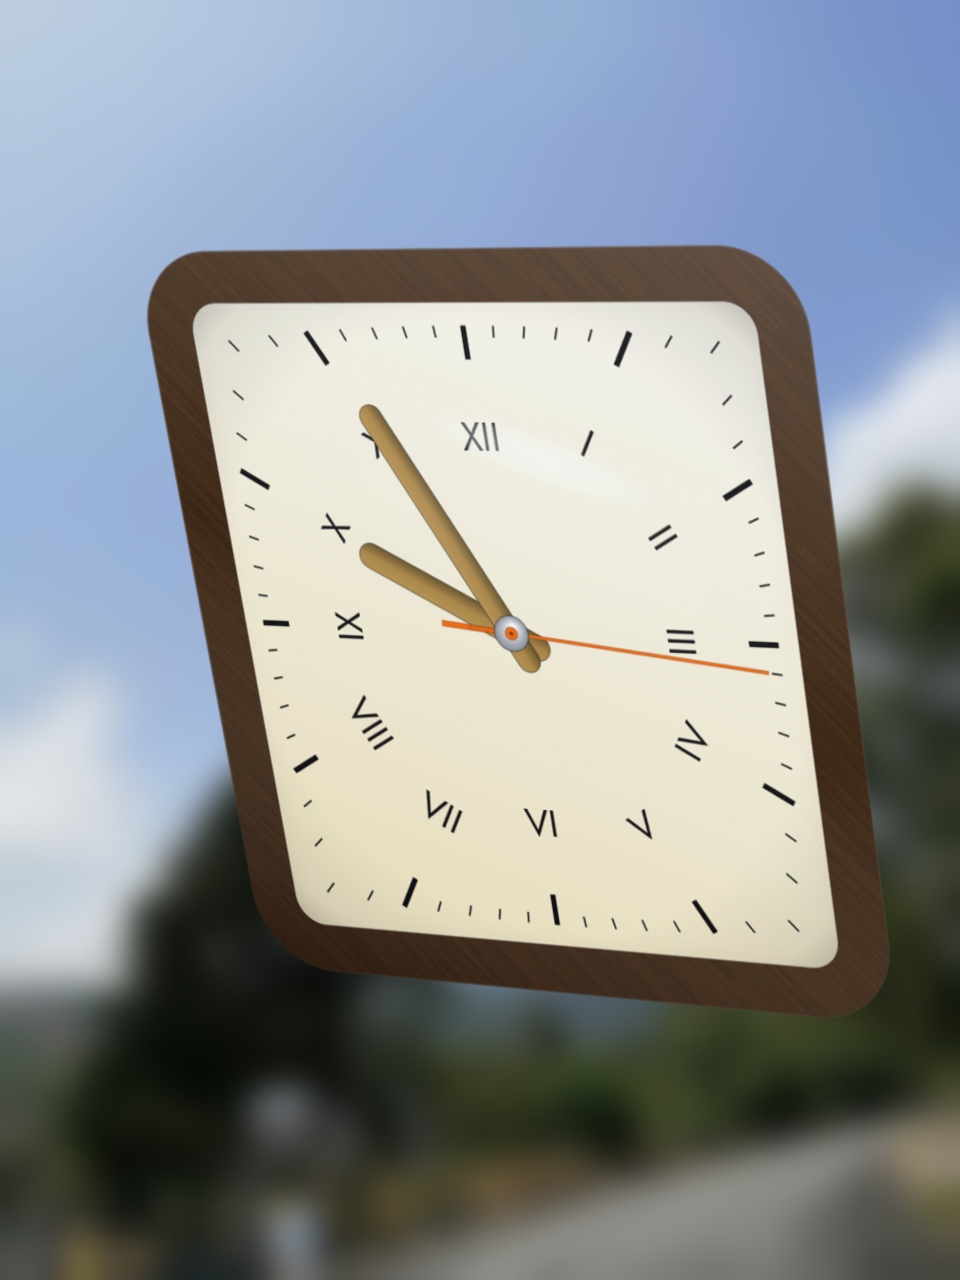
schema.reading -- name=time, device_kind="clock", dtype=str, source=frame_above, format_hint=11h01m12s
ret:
9h55m16s
